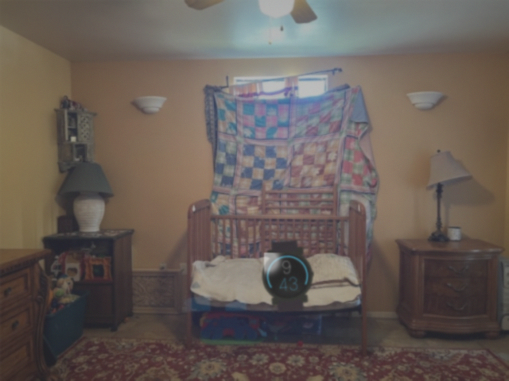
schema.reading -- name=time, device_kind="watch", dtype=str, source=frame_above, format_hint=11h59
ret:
9h43
